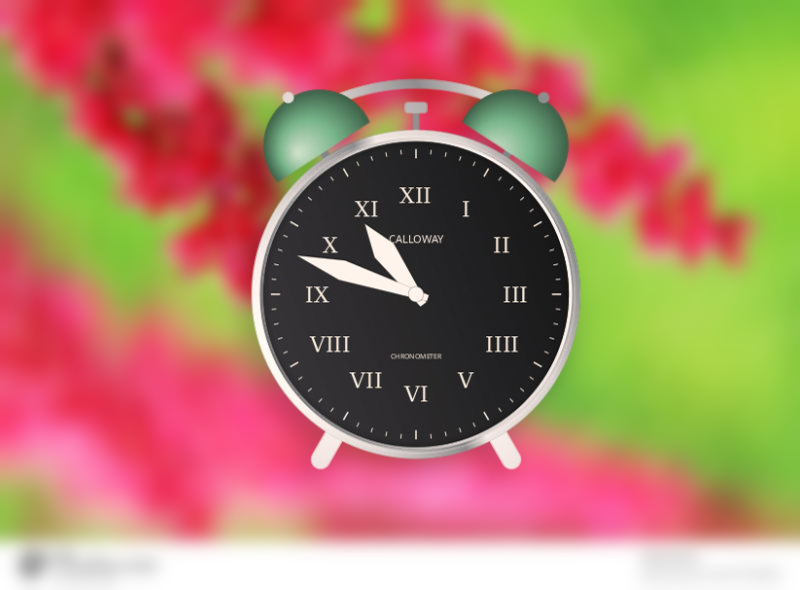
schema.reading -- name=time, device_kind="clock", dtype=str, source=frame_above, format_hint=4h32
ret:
10h48
